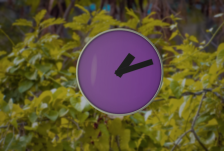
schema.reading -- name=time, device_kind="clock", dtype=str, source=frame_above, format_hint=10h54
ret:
1h12
